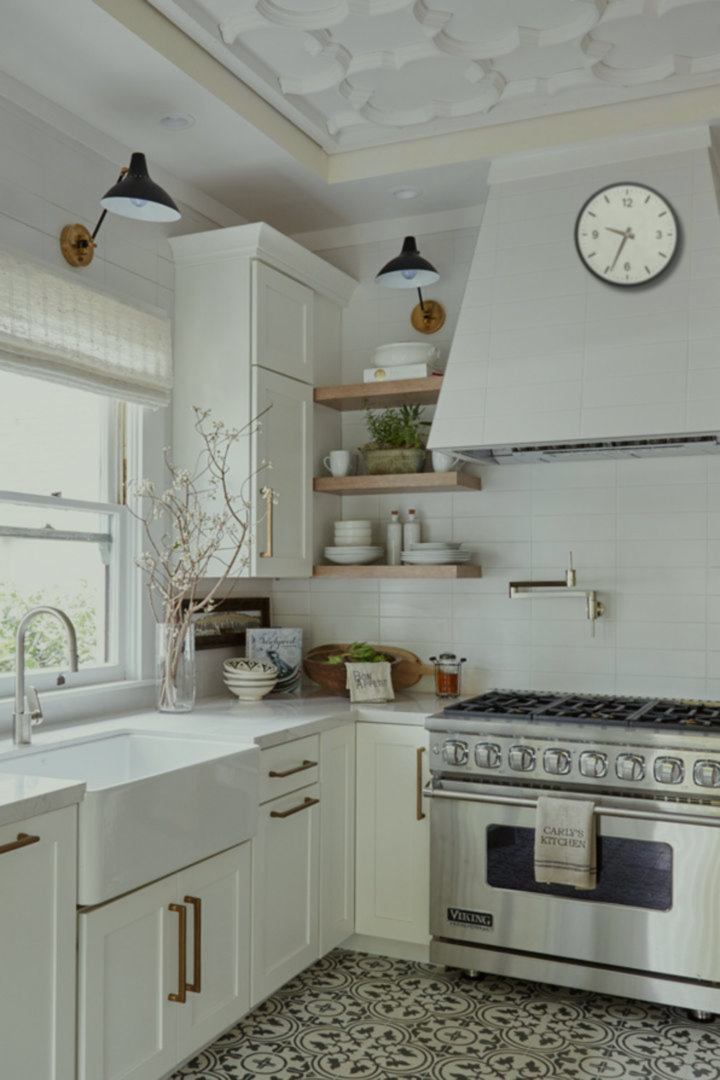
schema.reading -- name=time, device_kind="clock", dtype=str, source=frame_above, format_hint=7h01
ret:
9h34
